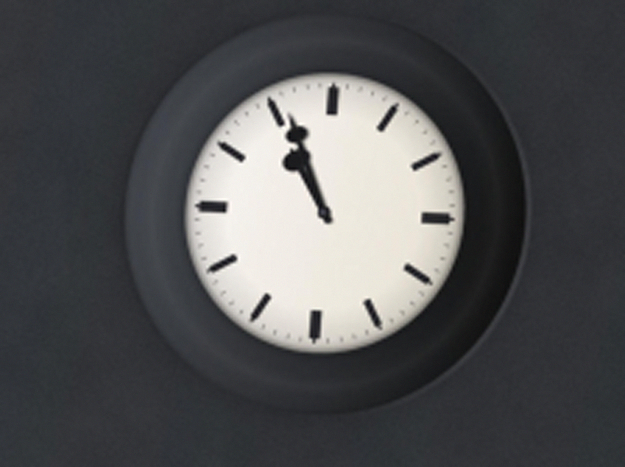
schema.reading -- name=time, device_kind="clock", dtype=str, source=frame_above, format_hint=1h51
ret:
10h56
